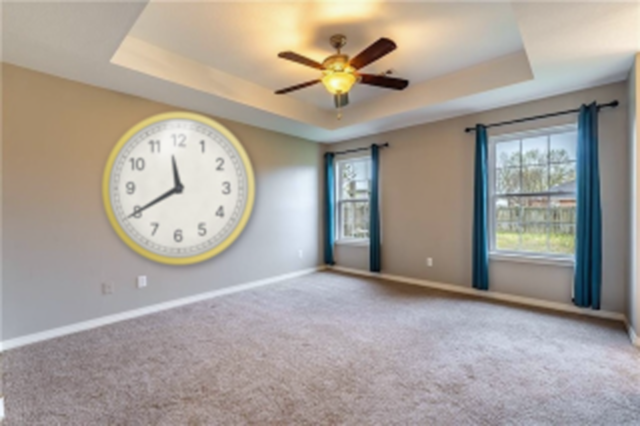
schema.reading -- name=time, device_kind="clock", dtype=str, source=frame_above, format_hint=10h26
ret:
11h40
